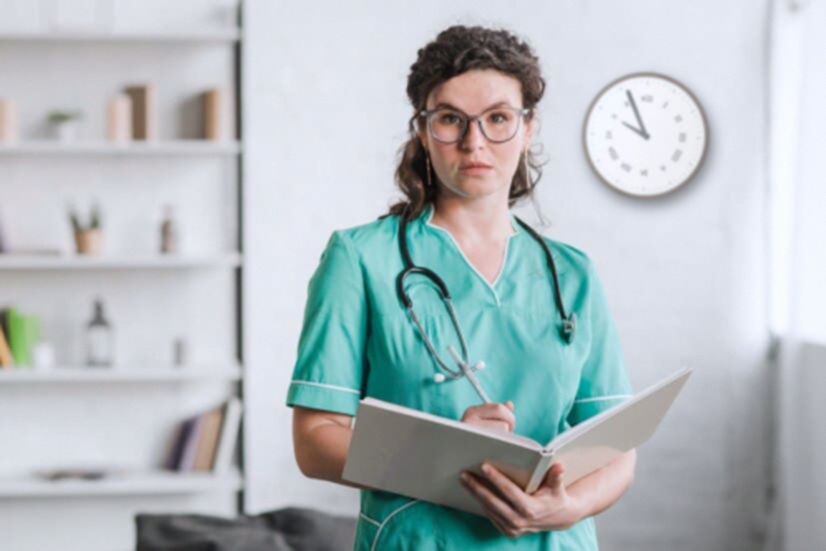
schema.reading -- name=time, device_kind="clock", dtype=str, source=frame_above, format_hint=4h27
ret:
9h56
